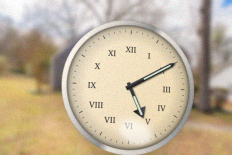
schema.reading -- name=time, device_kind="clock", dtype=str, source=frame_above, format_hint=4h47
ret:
5h10
